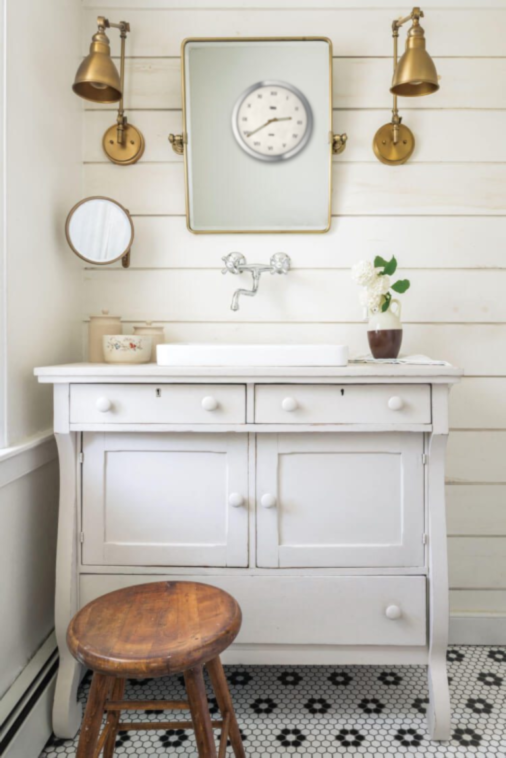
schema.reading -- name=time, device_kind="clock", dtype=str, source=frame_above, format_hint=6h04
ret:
2h39
